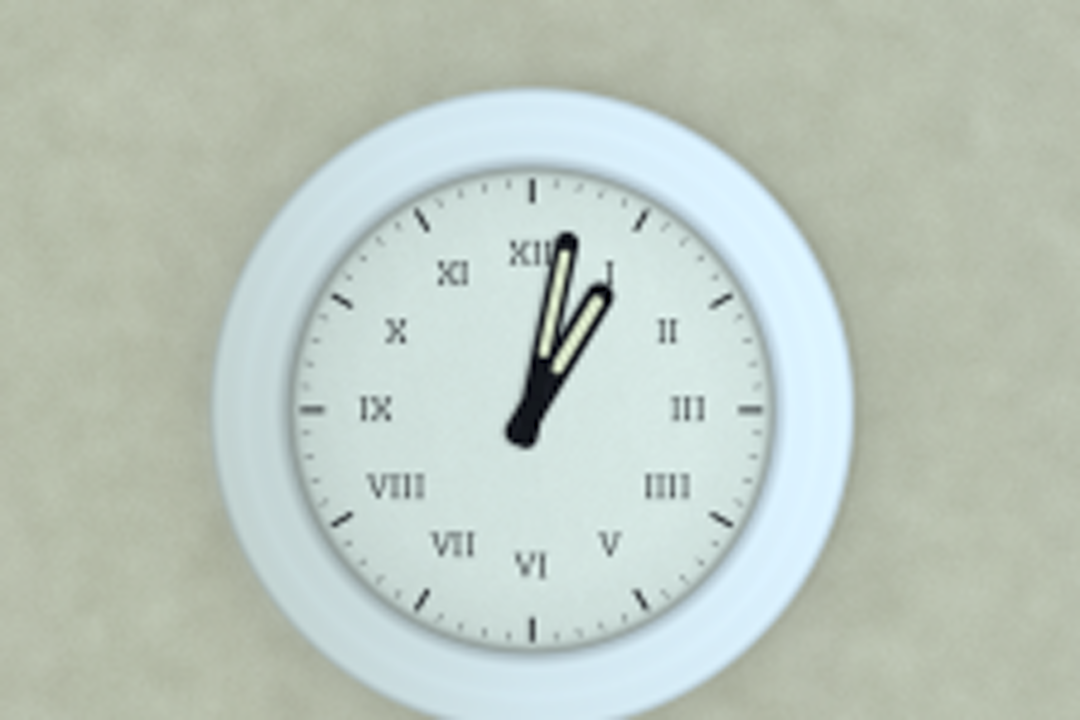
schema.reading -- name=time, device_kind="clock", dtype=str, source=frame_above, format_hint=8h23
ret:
1h02
